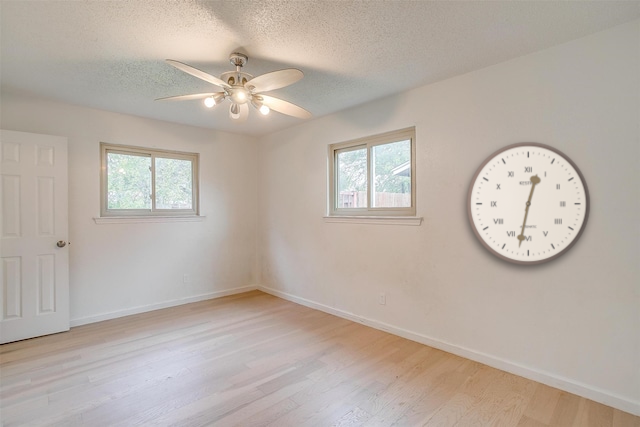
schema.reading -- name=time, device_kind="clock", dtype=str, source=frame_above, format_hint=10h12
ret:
12h32
